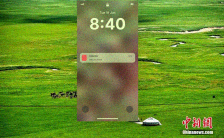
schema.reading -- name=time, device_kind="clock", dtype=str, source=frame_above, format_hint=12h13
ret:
8h40
